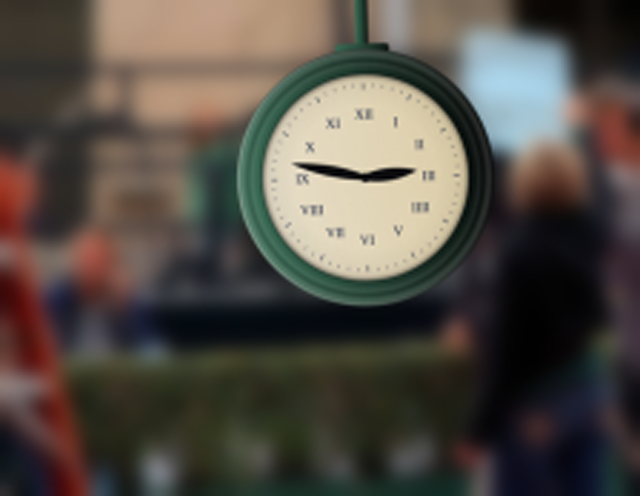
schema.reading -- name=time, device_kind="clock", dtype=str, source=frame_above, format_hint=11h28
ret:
2h47
